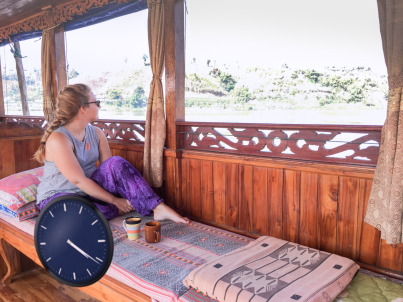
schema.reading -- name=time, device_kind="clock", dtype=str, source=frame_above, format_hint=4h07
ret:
4h21
